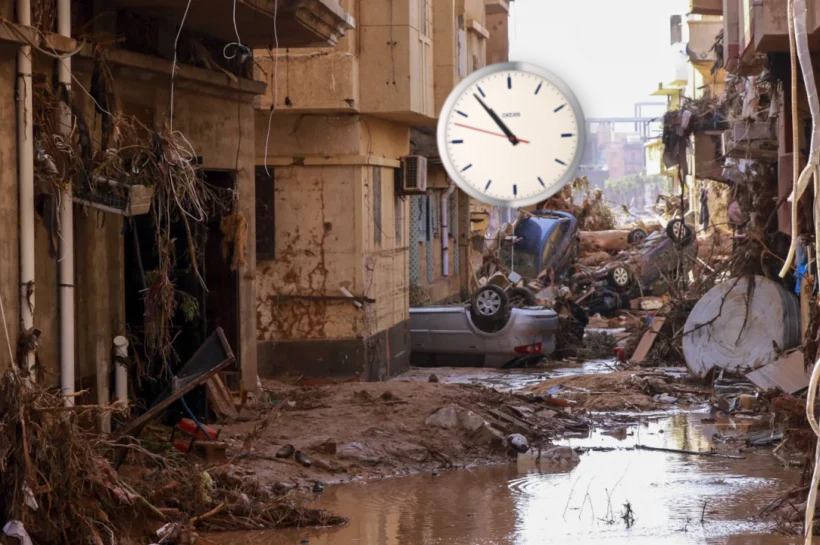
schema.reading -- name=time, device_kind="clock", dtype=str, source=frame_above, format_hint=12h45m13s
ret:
10h53m48s
